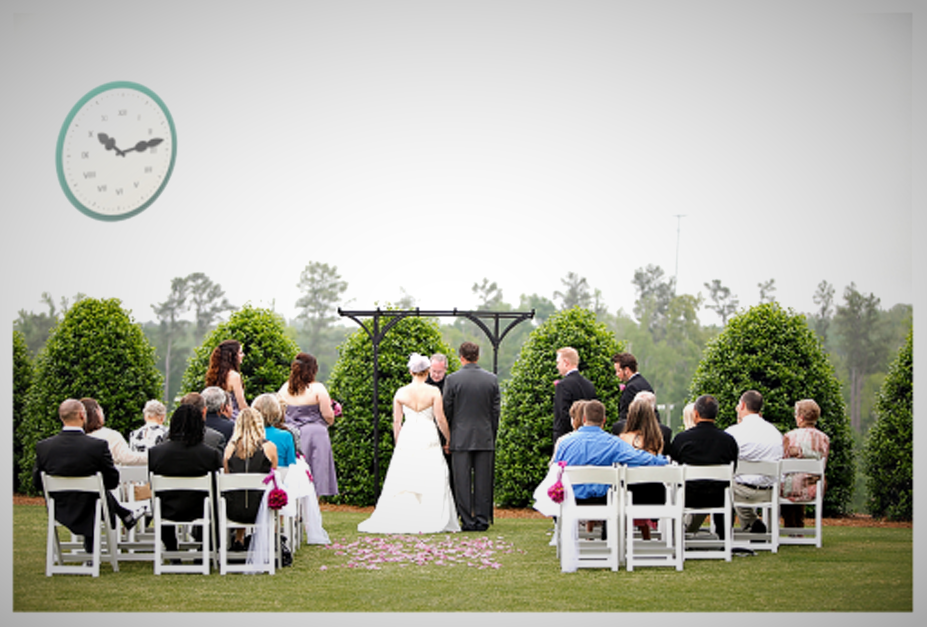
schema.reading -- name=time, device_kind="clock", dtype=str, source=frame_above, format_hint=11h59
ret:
10h13
